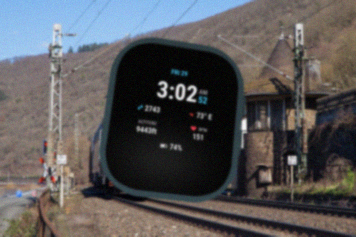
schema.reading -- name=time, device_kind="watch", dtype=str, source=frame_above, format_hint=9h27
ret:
3h02
